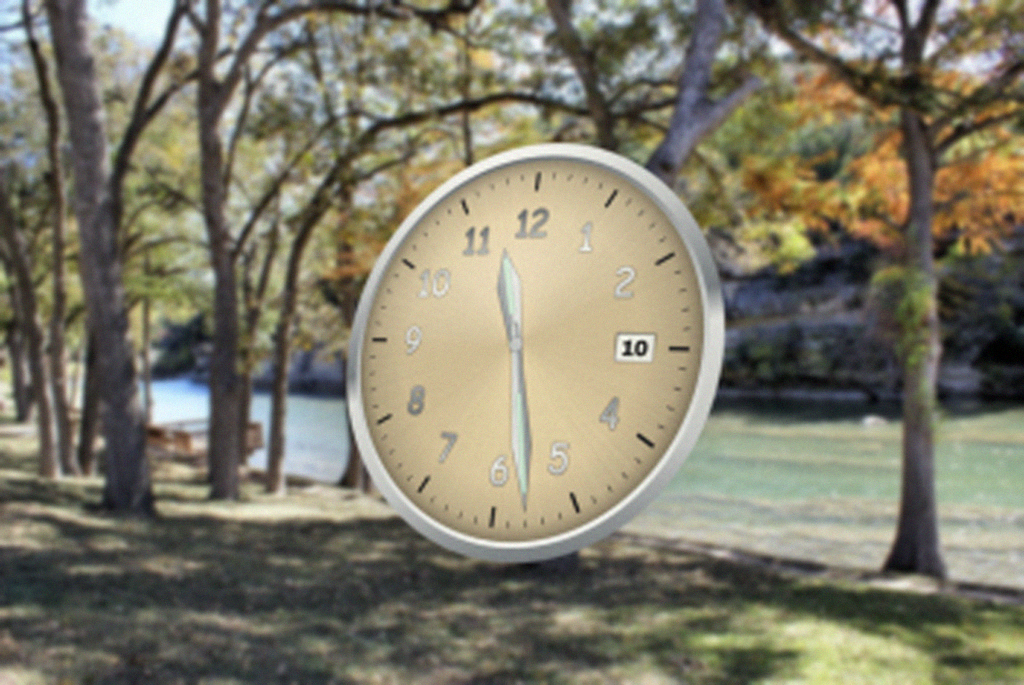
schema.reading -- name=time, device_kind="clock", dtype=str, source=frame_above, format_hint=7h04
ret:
11h28
